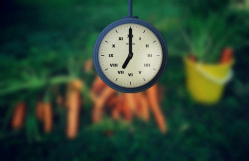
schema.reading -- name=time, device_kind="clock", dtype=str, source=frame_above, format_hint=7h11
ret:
7h00
